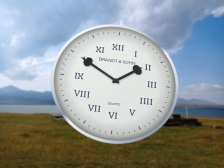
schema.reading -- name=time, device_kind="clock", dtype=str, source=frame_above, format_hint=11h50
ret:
1h50
